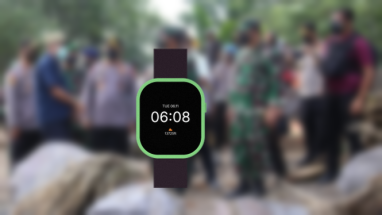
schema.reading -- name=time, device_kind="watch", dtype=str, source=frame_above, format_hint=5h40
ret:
6h08
